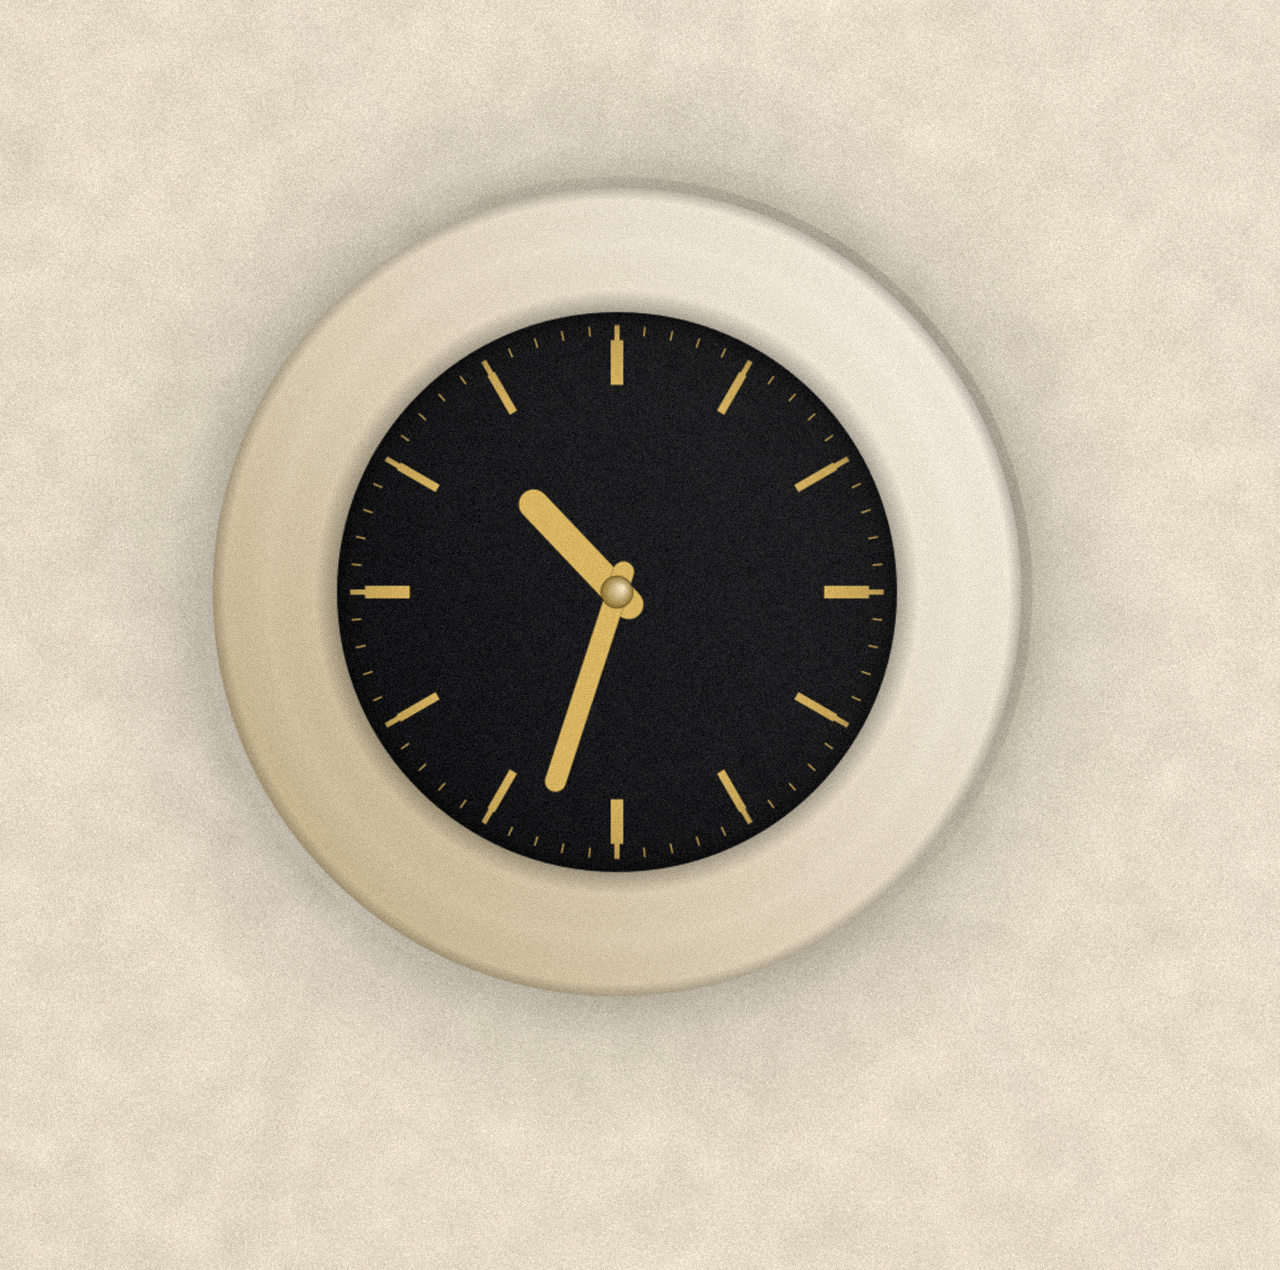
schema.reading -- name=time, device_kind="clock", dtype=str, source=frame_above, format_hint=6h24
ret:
10h33
